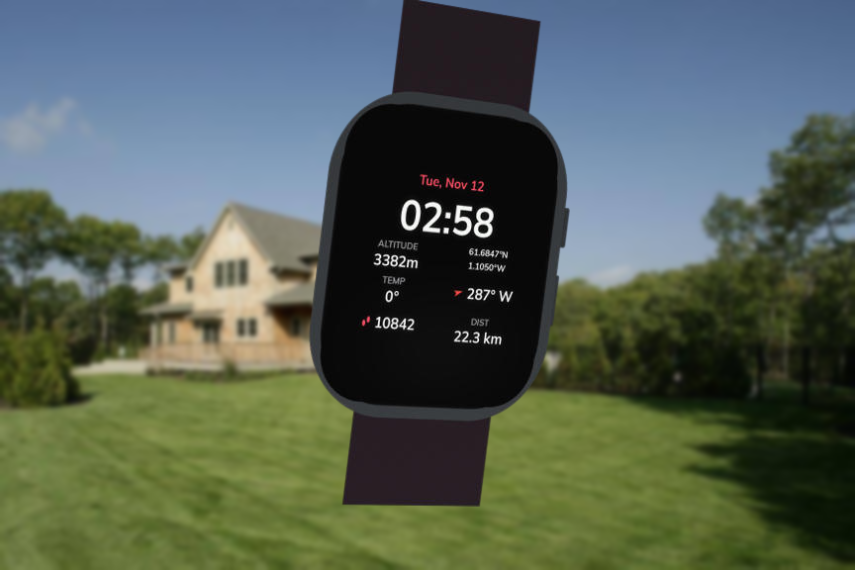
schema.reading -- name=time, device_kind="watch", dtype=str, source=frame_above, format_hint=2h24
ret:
2h58
